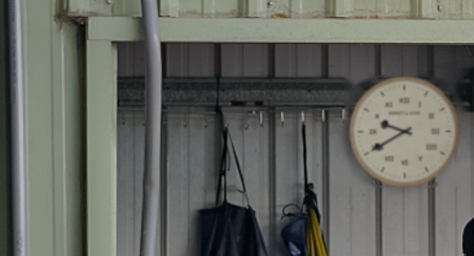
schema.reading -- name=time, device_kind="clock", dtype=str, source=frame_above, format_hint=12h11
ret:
9h40
